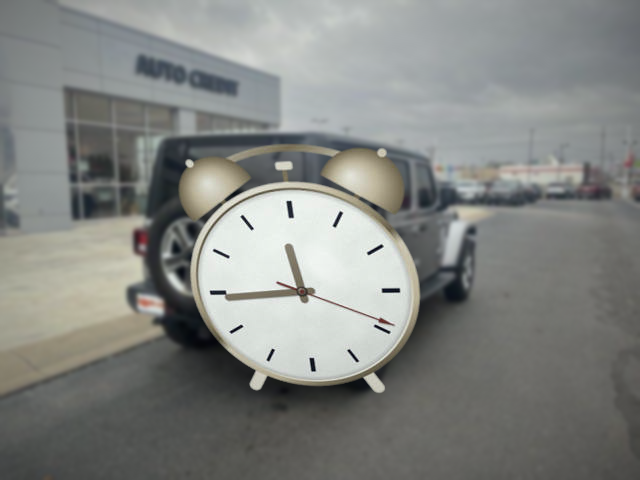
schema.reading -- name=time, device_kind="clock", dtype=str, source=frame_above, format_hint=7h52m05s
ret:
11h44m19s
